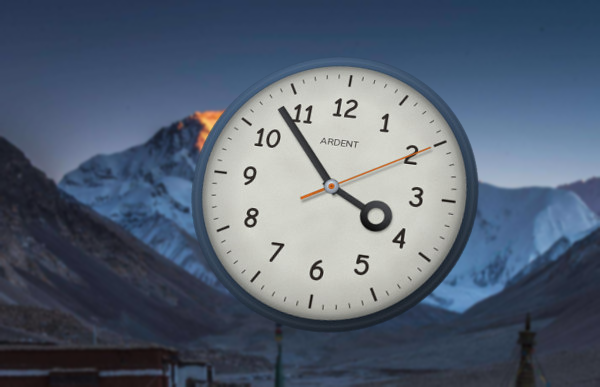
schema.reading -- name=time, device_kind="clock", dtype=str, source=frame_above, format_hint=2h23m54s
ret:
3h53m10s
